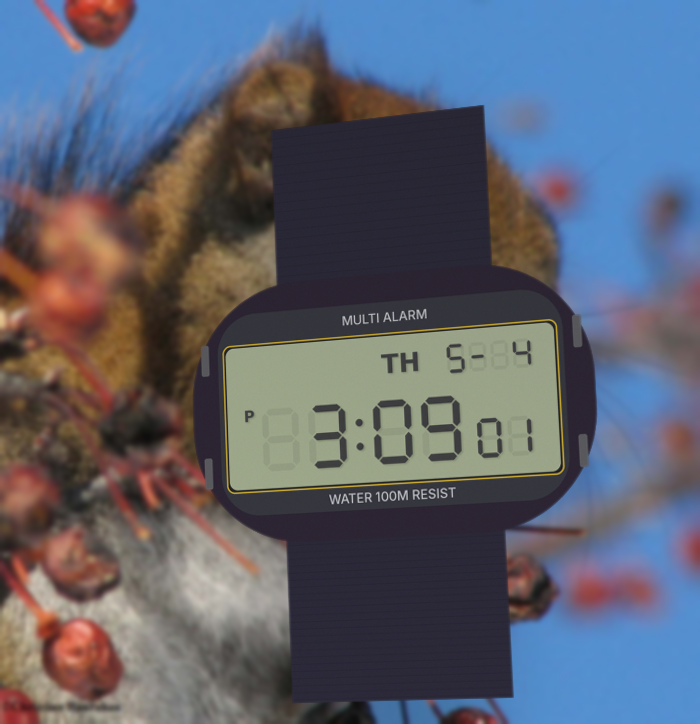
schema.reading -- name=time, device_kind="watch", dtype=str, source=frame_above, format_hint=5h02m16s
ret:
3h09m01s
